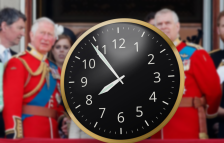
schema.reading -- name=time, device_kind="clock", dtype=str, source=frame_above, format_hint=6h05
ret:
7h54
